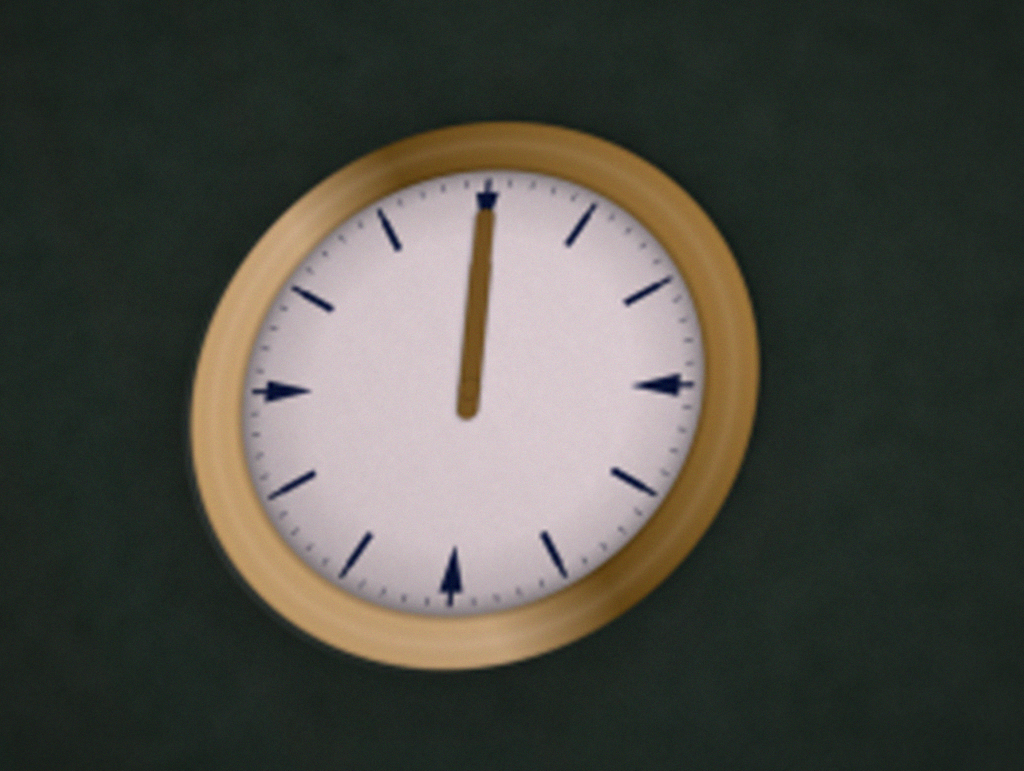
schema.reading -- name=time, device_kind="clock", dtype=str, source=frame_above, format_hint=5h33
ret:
12h00
